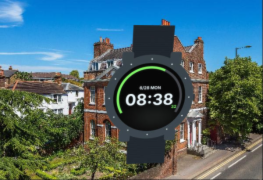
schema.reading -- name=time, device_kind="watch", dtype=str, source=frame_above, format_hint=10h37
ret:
8h38
